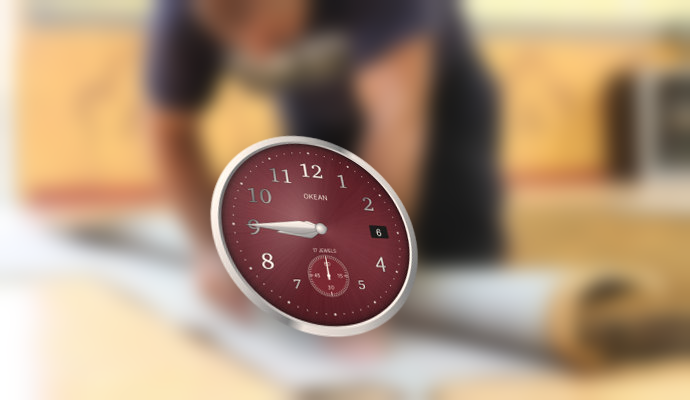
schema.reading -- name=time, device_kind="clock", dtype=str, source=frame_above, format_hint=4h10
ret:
8h45
